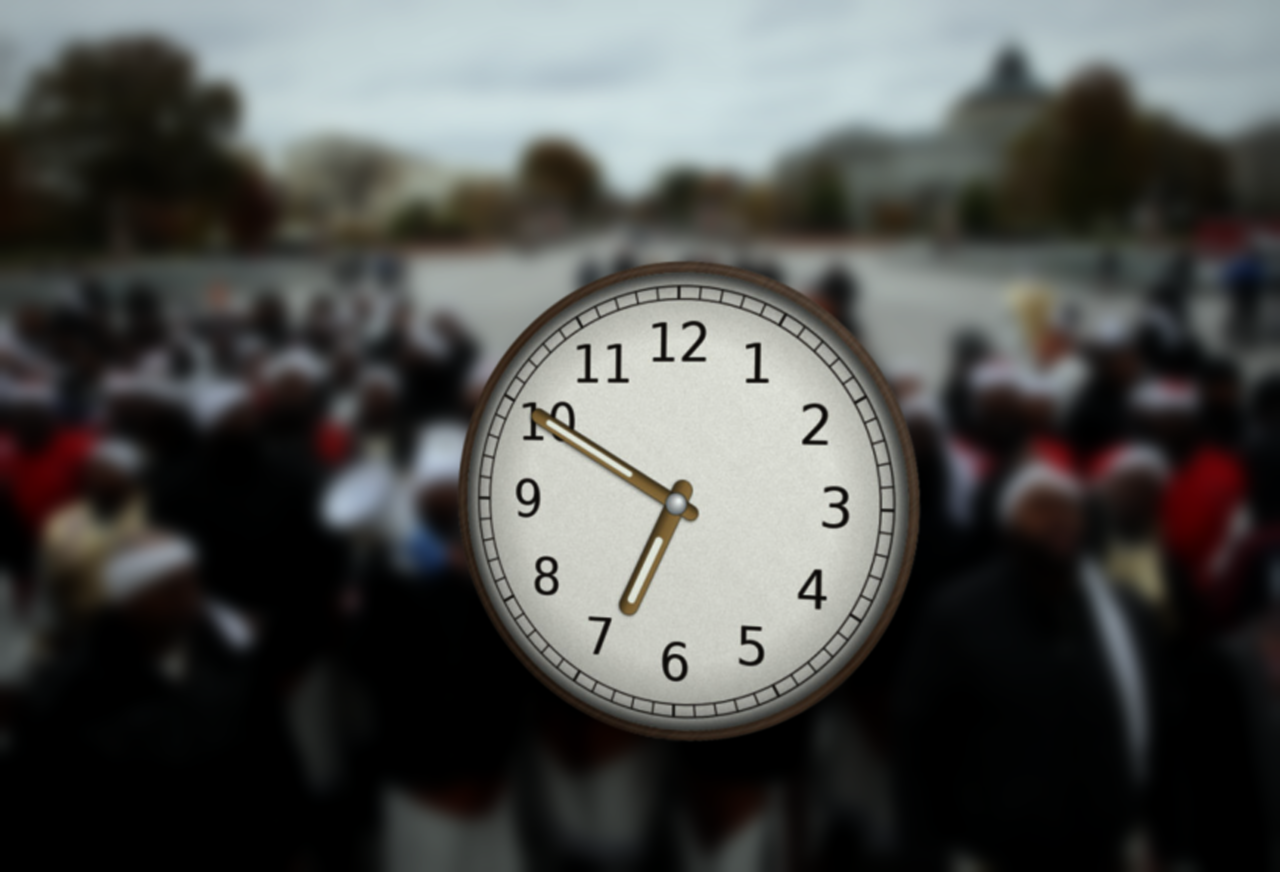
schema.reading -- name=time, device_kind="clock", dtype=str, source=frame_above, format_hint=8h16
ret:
6h50
